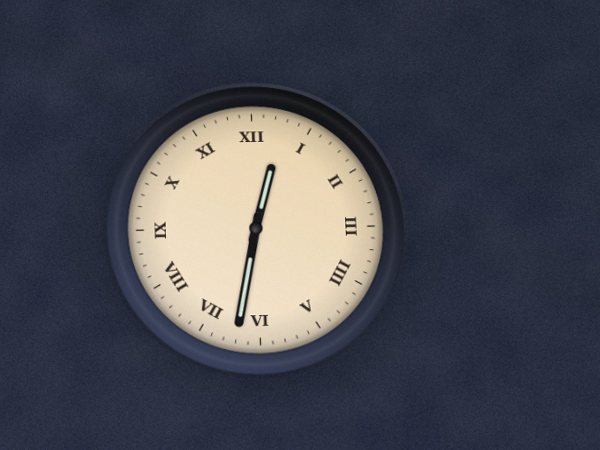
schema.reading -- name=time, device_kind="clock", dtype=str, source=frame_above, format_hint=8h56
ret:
12h32
